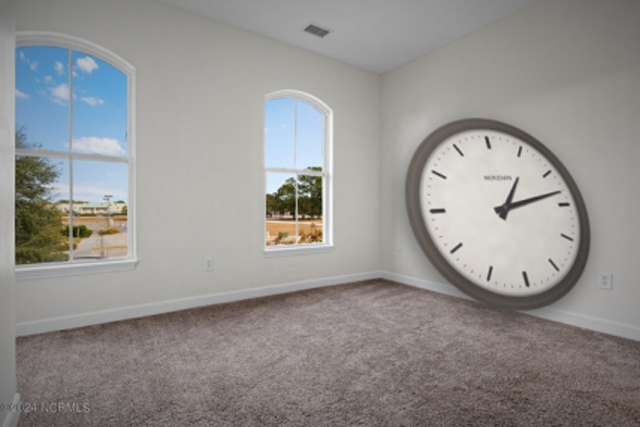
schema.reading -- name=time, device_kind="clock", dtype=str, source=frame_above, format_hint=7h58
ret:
1h13
